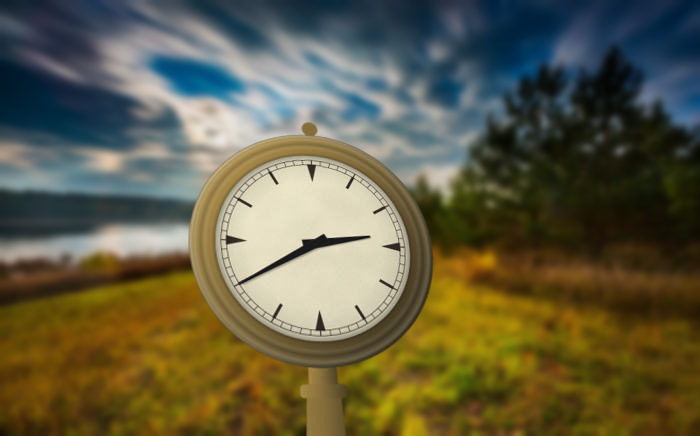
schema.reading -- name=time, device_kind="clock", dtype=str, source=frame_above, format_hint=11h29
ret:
2h40
